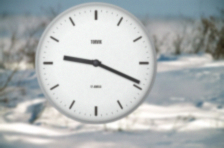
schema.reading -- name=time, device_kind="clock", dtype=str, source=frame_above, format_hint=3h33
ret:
9h19
